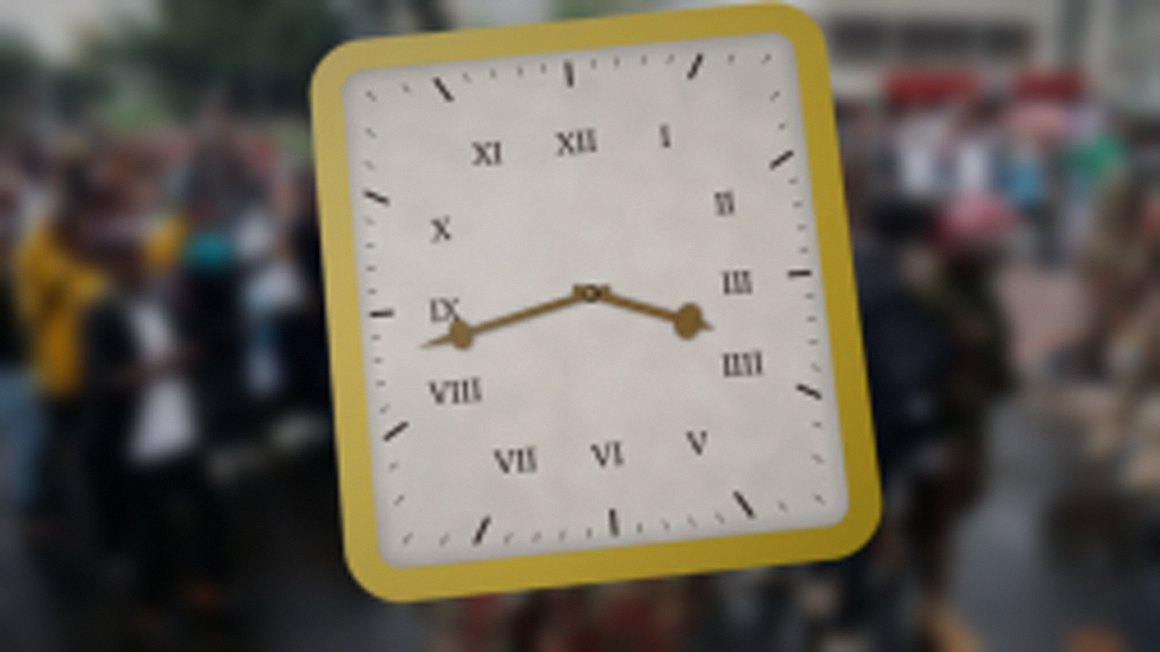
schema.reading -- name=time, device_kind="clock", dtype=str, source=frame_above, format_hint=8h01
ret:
3h43
